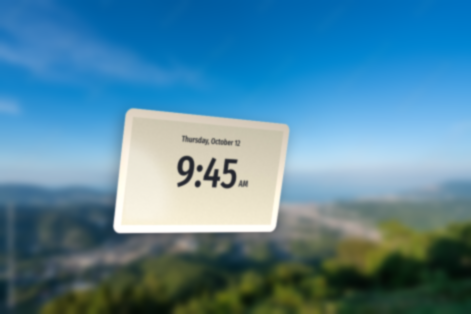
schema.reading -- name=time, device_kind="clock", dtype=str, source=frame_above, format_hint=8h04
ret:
9h45
